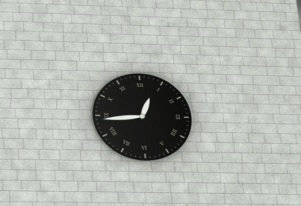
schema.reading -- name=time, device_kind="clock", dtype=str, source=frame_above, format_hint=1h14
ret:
12h44
